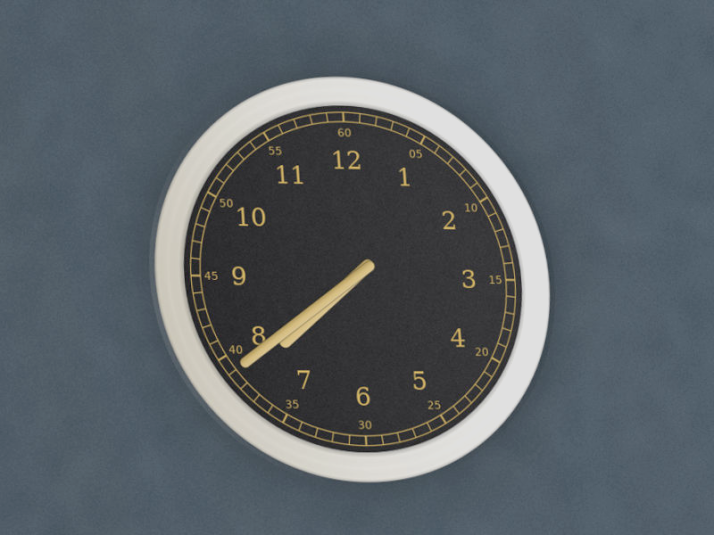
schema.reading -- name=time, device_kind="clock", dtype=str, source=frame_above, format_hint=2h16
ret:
7h39
